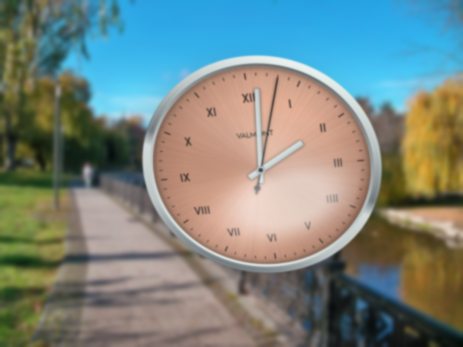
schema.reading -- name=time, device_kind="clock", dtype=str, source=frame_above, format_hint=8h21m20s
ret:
2h01m03s
